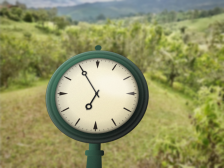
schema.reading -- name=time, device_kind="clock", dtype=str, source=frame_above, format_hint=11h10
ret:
6h55
